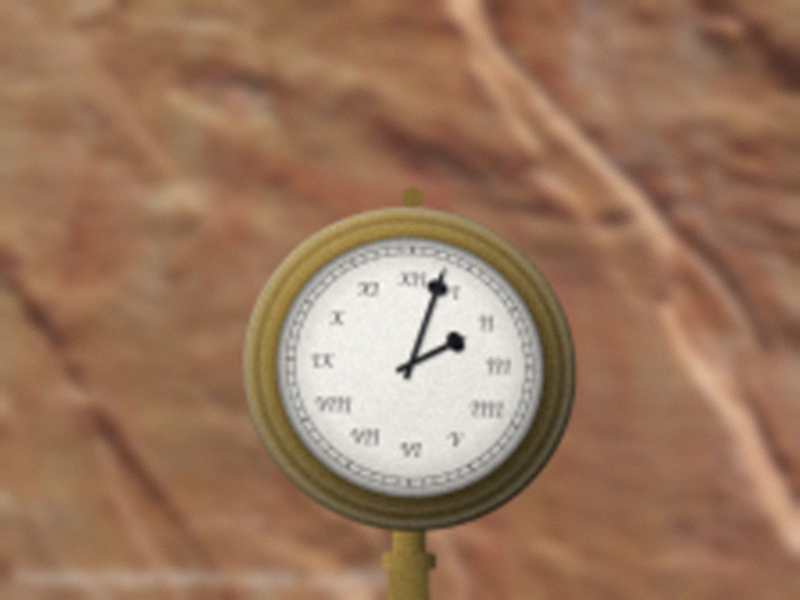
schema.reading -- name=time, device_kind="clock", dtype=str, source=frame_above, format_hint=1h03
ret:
2h03
